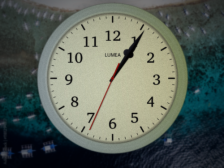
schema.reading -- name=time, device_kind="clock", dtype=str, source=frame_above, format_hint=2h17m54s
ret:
1h05m34s
